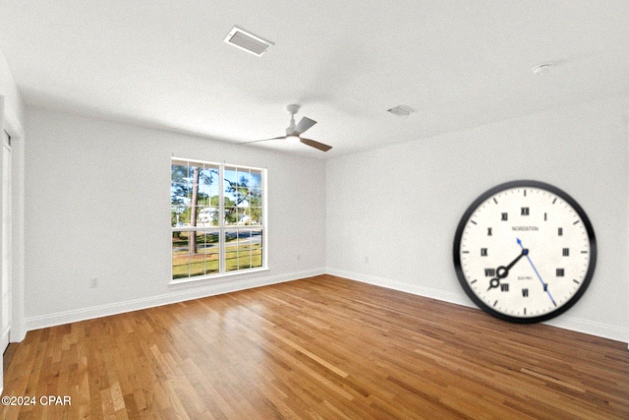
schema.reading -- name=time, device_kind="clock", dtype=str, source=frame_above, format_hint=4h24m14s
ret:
7h37m25s
